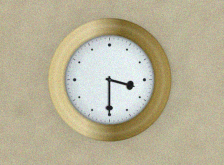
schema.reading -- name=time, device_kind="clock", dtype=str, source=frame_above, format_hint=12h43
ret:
3h30
